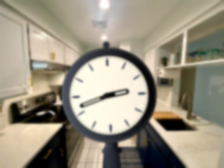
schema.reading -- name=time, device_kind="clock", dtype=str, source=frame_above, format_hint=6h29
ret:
2h42
